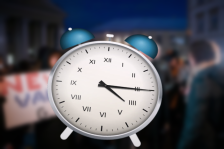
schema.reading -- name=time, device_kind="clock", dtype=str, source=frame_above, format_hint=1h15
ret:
4h15
